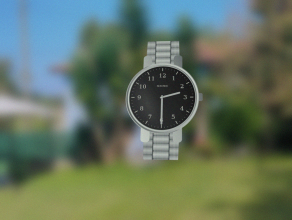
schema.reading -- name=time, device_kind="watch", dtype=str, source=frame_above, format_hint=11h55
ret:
2h30
